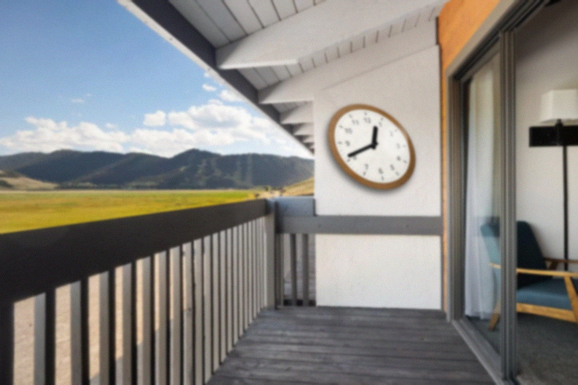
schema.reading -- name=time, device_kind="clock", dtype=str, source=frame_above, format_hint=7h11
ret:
12h41
